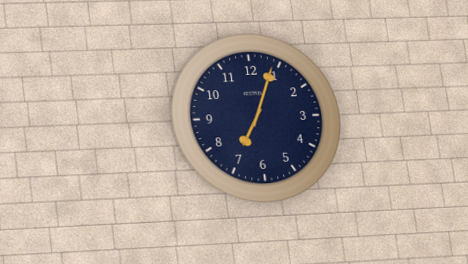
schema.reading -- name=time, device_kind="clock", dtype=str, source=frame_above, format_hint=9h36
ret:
7h04
